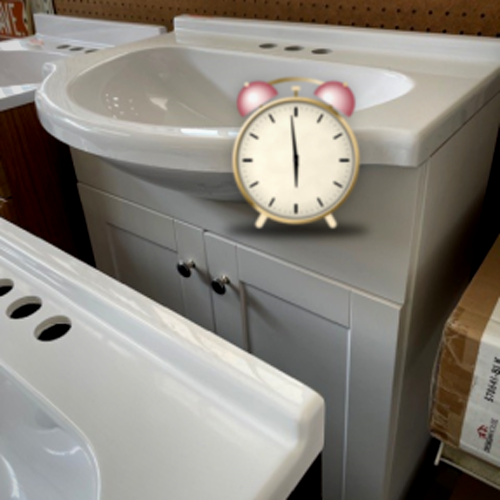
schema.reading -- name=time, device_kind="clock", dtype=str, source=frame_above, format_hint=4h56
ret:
5h59
